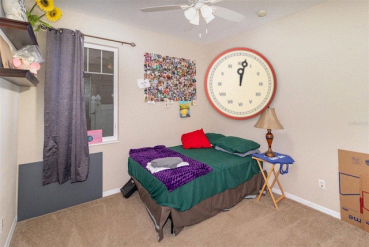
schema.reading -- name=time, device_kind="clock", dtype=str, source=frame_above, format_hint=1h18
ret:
12h02
